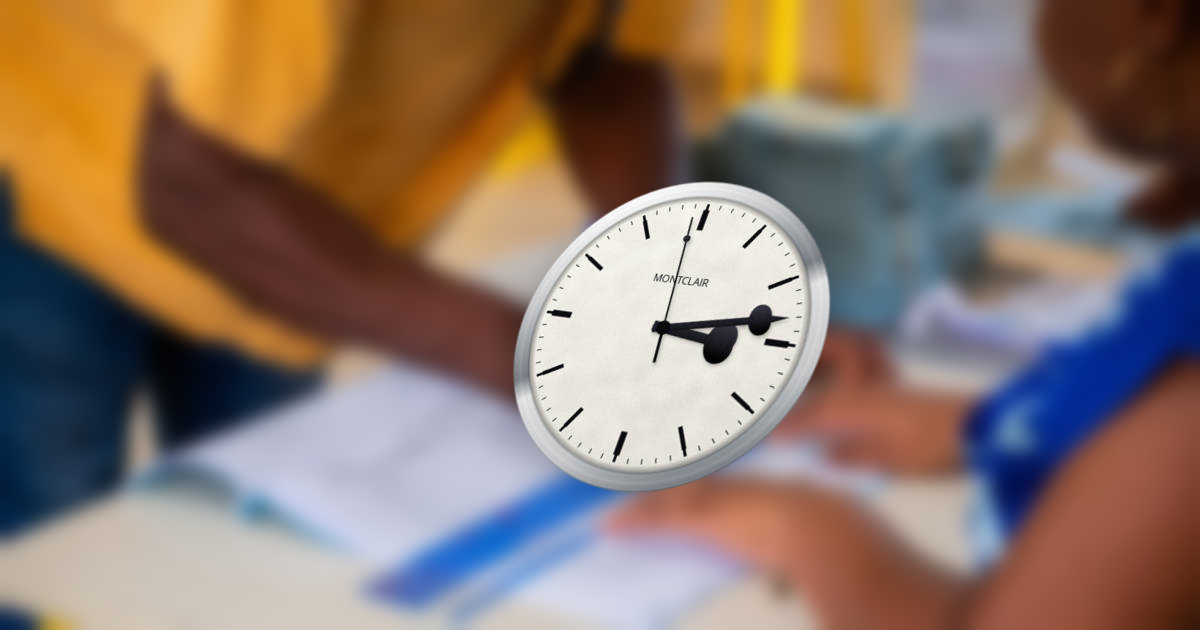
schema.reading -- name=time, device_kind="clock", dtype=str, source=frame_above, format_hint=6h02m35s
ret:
3h12m59s
